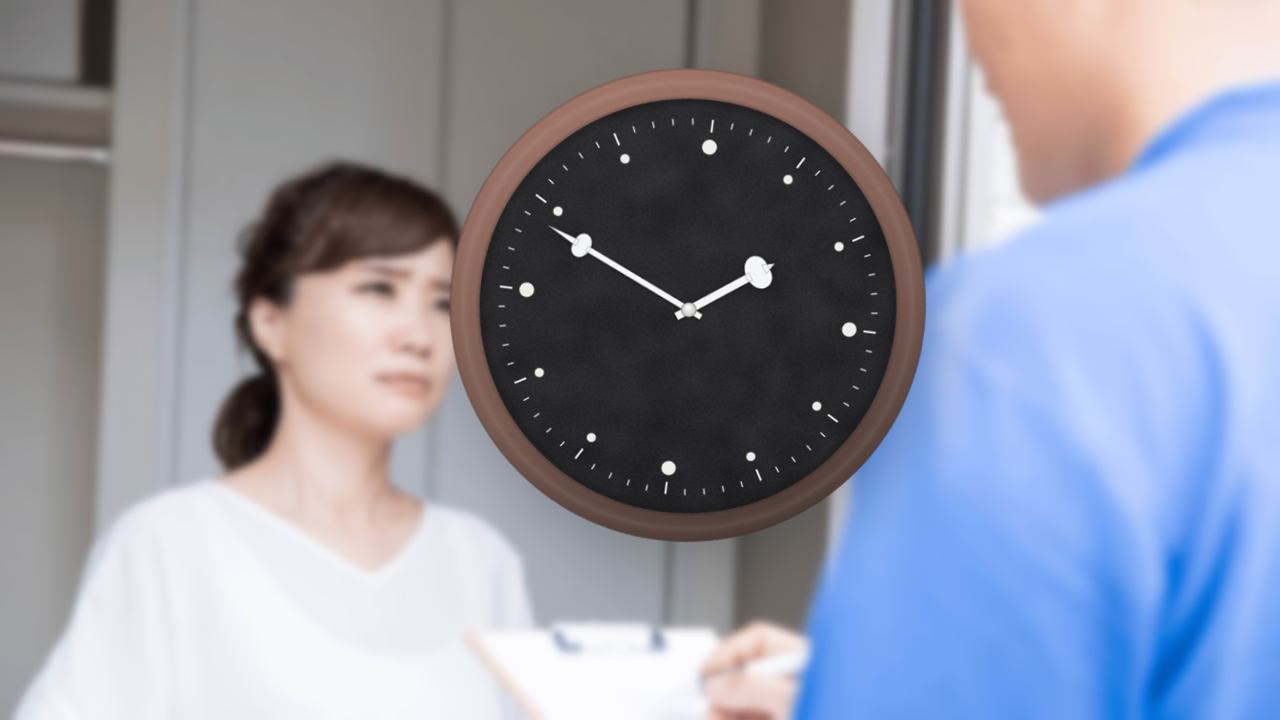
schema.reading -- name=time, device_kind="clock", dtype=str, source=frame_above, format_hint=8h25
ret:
1h49
